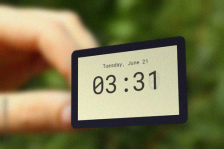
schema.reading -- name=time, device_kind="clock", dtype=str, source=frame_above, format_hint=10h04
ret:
3h31
